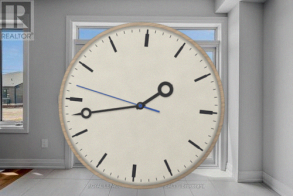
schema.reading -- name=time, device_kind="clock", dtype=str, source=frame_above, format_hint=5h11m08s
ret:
1h42m47s
